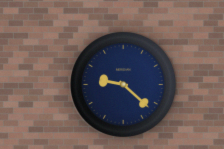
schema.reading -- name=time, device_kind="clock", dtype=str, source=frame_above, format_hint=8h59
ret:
9h22
